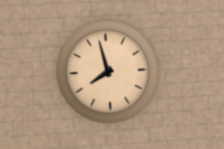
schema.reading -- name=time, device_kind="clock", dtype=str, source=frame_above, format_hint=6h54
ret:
7h58
